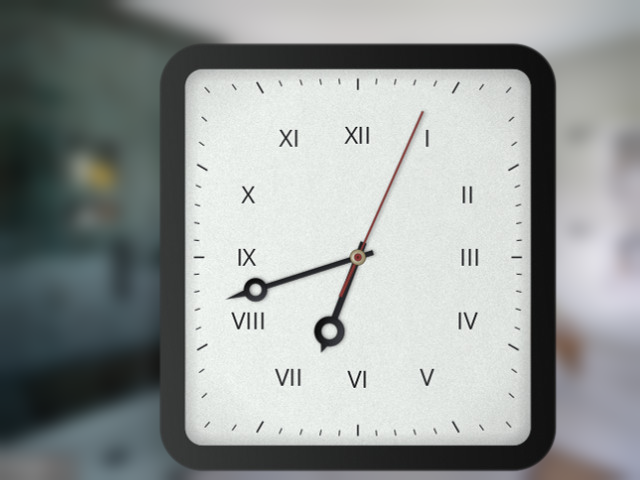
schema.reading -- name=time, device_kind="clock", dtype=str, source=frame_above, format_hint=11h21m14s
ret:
6h42m04s
